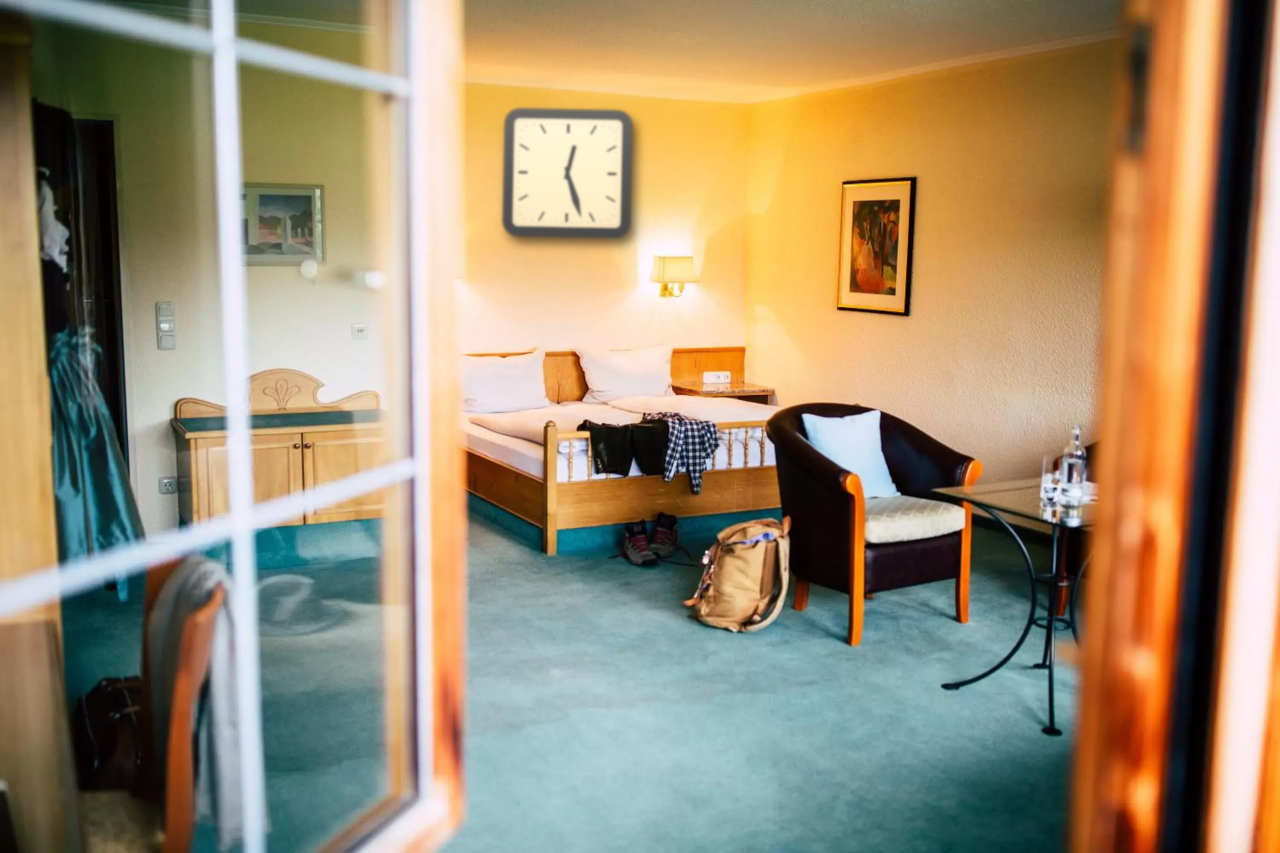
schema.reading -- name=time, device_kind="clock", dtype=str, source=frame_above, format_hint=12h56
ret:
12h27
